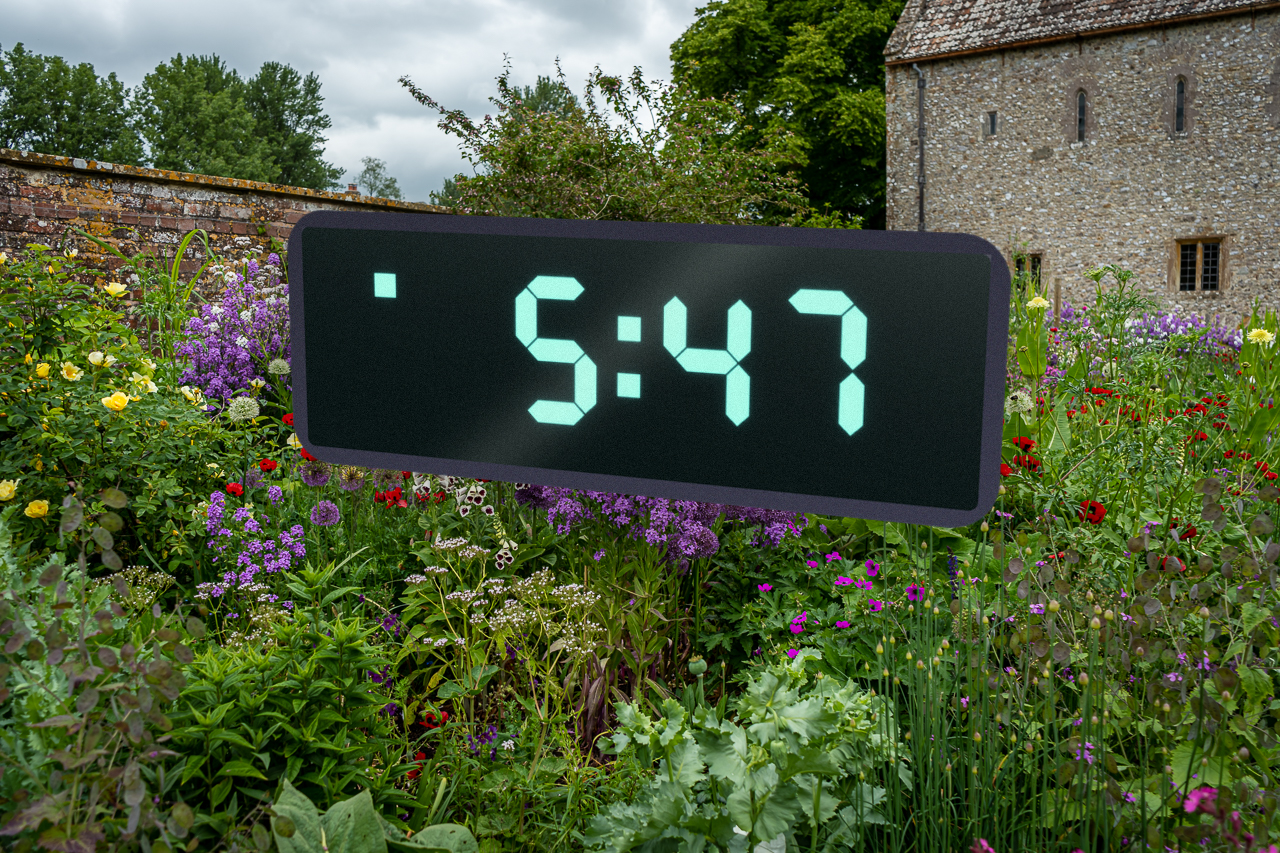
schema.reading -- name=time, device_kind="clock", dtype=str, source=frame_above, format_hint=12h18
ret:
5h47
